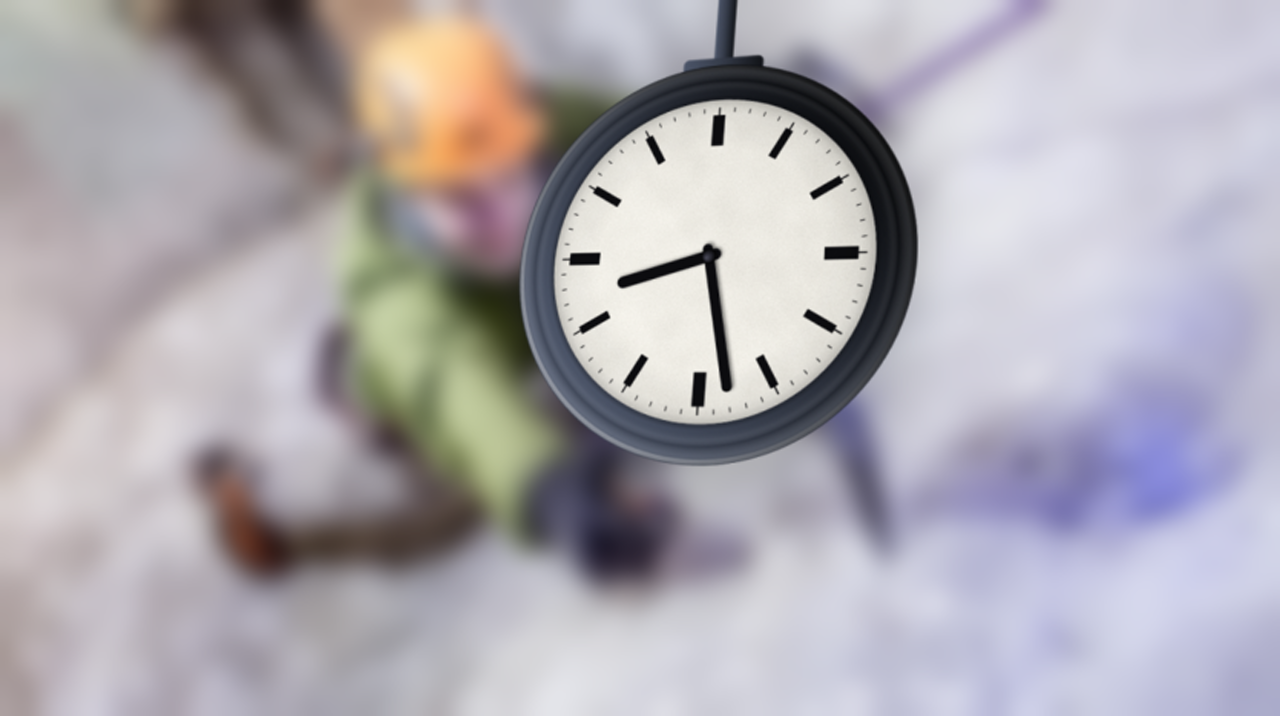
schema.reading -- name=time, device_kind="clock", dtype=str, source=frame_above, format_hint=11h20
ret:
8h28
